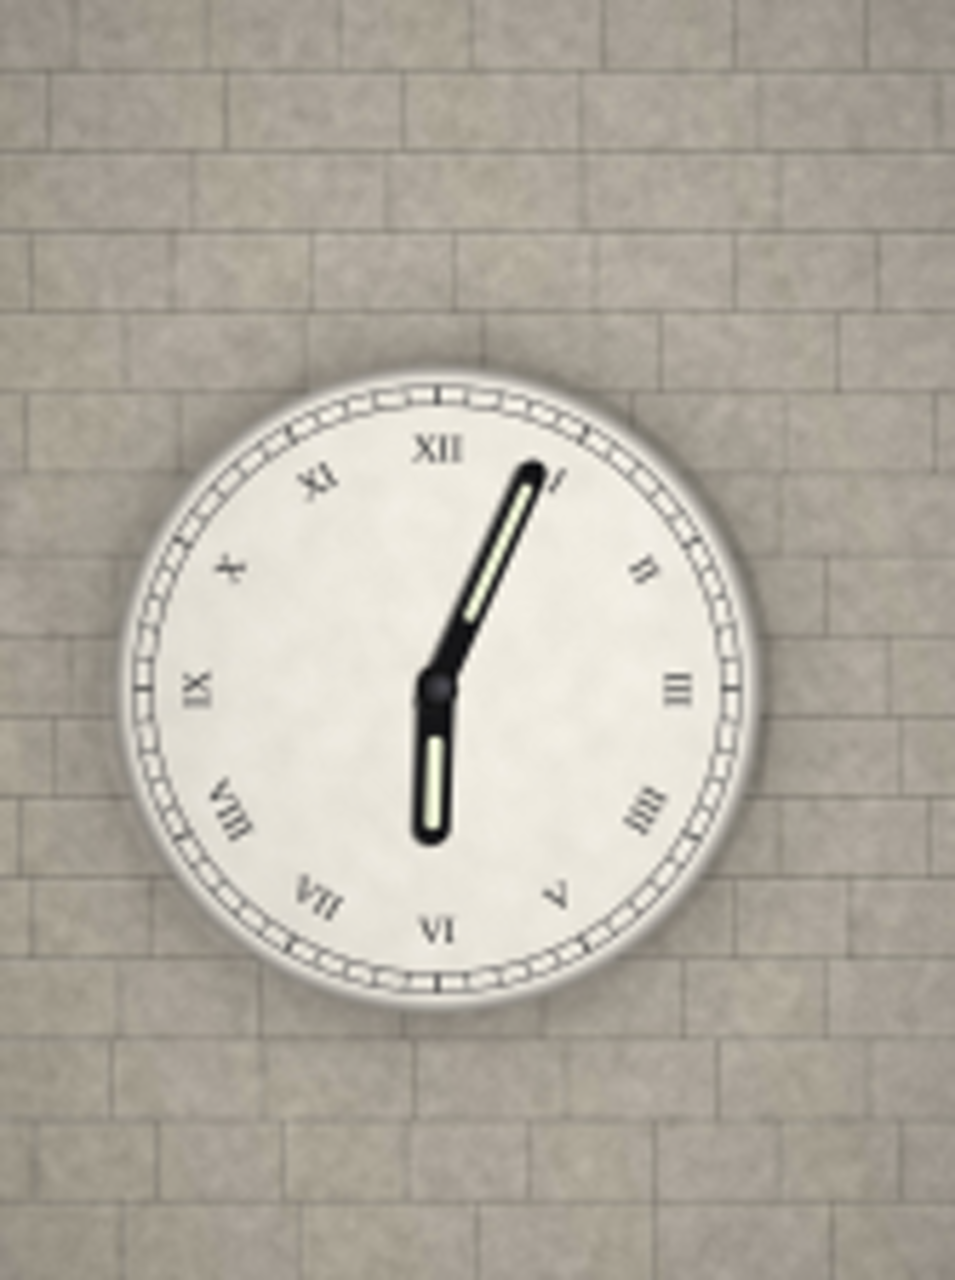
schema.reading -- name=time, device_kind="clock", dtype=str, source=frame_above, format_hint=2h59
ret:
6h04
